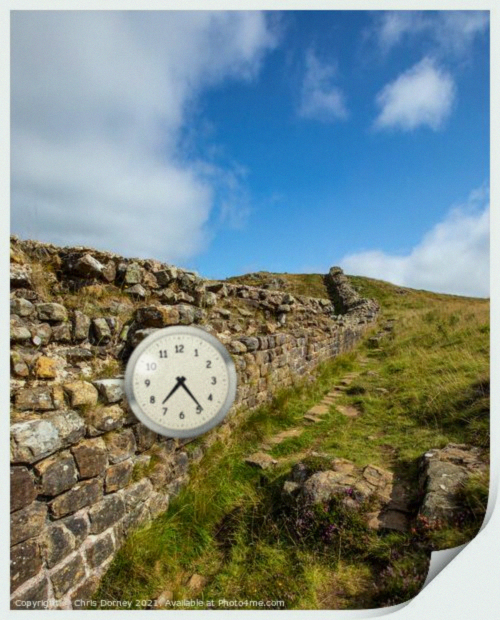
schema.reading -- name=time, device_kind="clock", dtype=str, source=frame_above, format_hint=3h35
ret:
7h24
